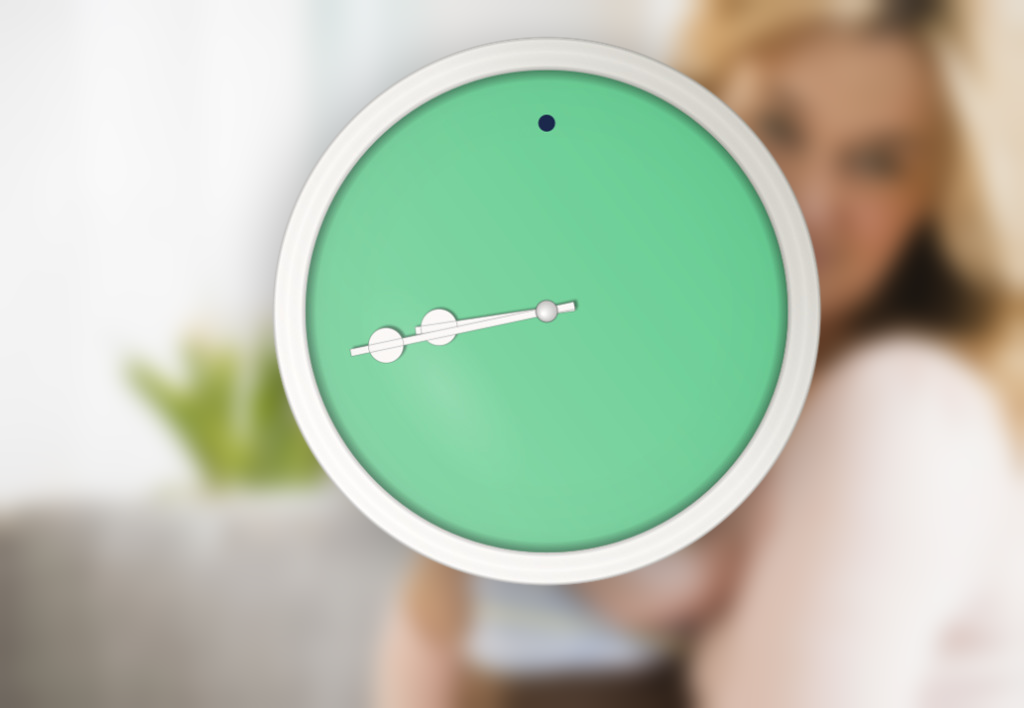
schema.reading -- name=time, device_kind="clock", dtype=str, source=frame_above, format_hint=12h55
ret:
8h43
